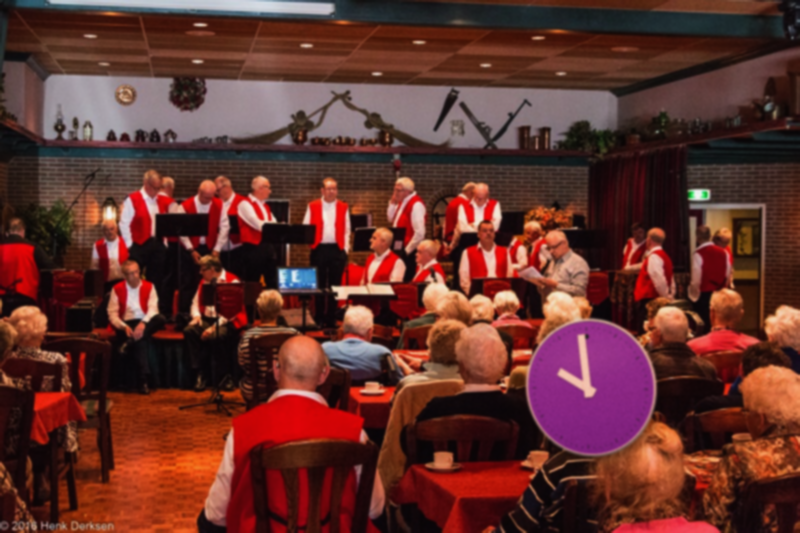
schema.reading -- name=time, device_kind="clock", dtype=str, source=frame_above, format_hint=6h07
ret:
9h59
